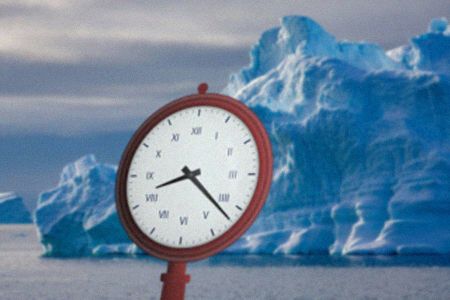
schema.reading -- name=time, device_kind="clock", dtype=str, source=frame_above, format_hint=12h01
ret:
8h22
